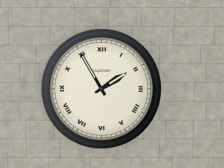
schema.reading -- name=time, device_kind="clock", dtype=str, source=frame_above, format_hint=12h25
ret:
1h55
